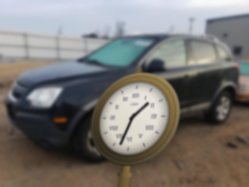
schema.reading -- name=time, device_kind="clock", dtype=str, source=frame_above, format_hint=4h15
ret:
1h33
